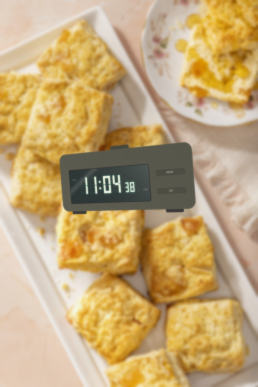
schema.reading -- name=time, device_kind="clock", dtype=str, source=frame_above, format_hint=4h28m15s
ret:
11h04m38s
